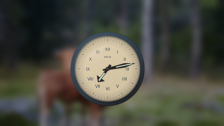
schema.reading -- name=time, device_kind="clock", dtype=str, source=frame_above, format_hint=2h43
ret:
7h13
